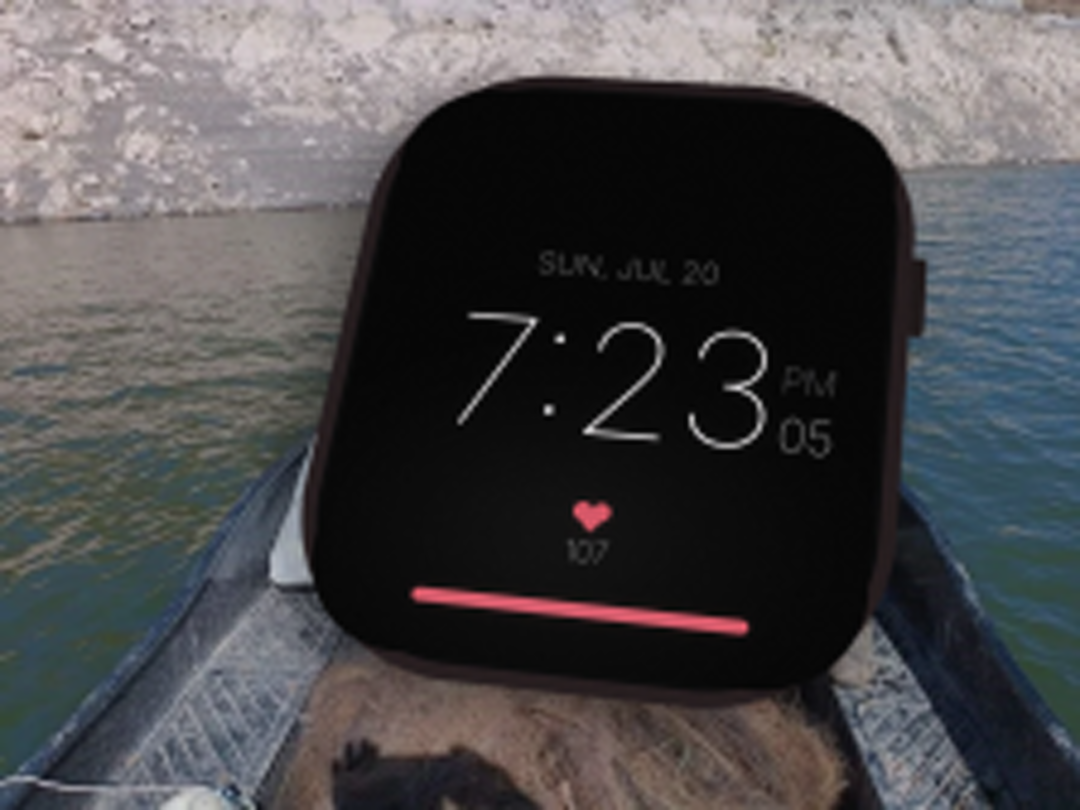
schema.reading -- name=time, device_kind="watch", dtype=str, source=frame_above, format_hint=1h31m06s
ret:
7h23m05s
